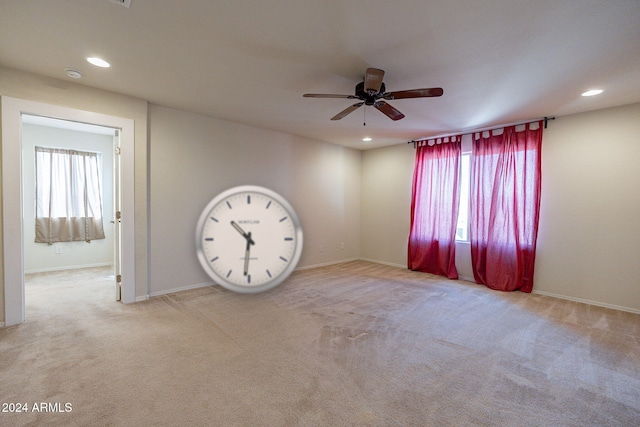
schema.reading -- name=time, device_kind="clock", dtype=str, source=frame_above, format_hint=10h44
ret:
10h31
